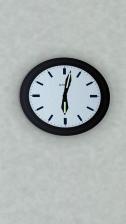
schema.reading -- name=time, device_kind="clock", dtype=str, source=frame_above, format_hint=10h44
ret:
6h02
